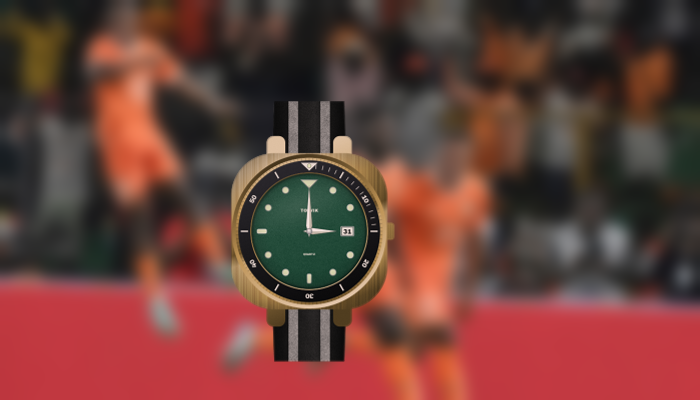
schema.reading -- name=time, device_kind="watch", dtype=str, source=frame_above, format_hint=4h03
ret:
3h00
